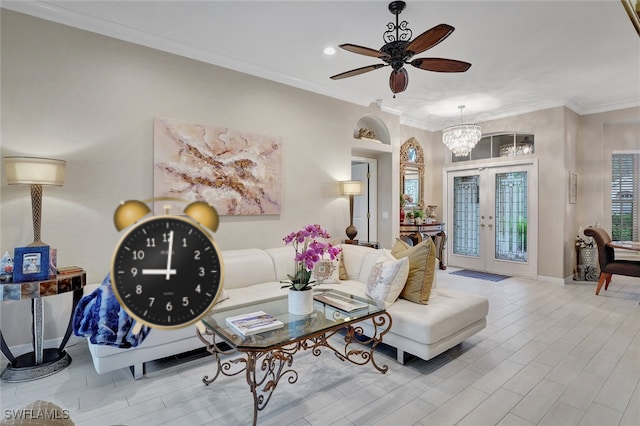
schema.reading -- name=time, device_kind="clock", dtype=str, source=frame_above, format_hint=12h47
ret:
9h01
